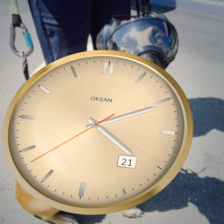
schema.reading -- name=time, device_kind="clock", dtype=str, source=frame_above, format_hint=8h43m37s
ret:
4h10m38s
